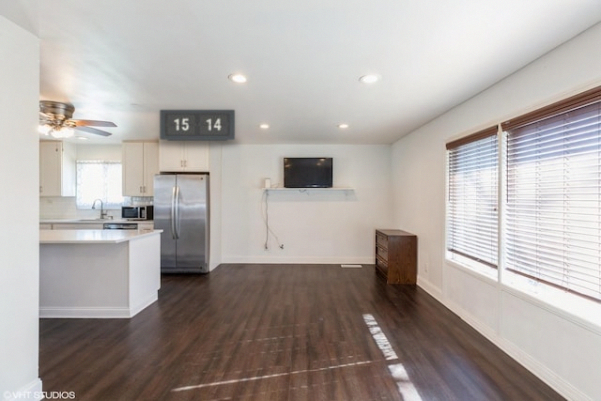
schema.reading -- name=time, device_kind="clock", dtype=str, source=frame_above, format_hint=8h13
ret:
15h14
